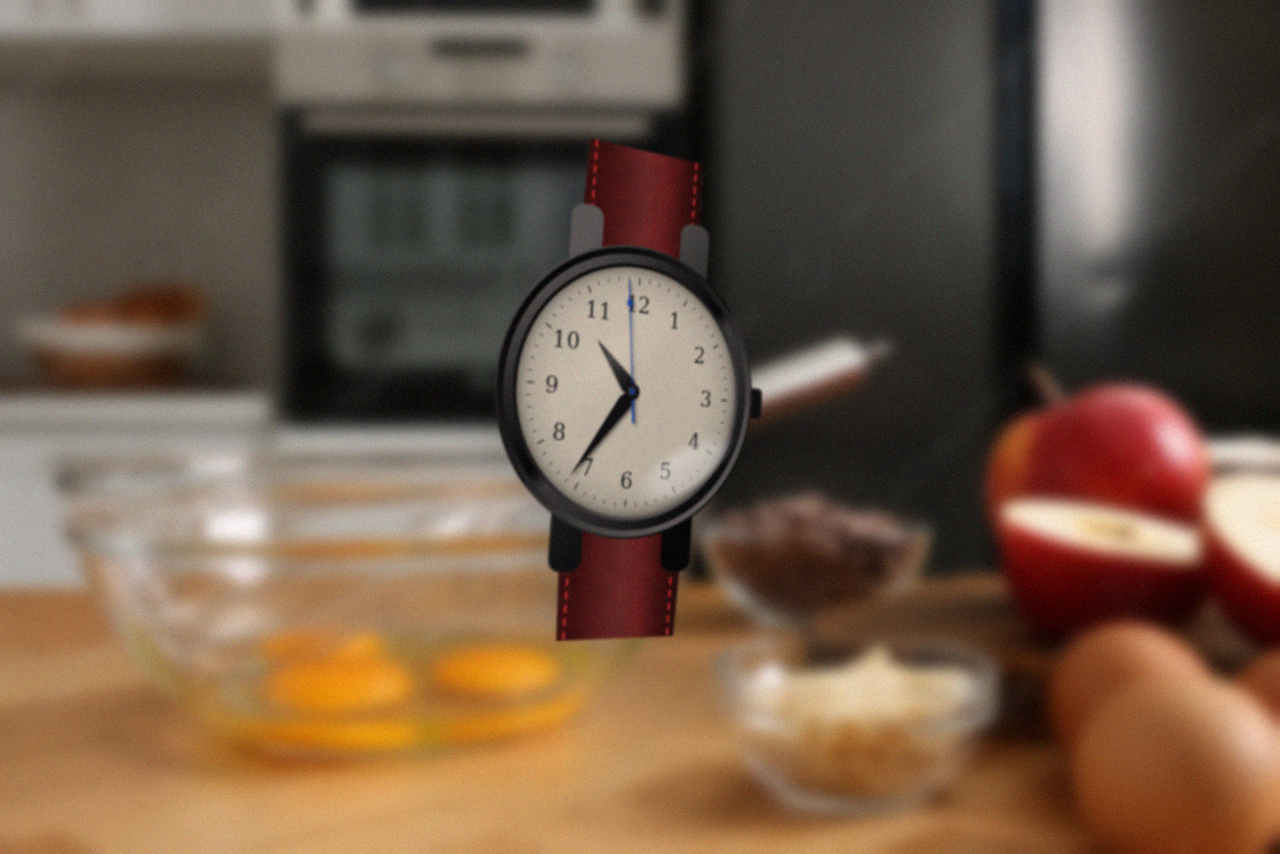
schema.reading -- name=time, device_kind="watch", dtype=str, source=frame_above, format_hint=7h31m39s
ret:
10h35m59s
